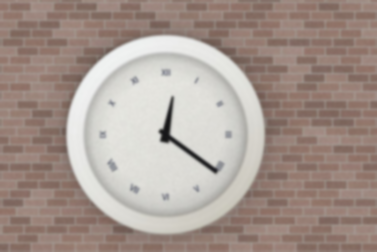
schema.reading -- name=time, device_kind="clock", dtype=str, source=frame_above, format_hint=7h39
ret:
12h21
